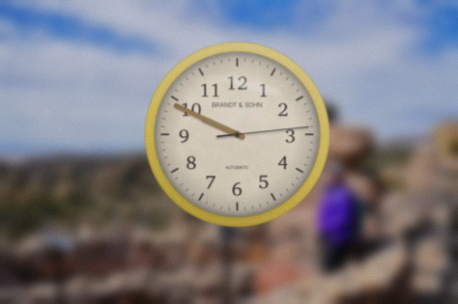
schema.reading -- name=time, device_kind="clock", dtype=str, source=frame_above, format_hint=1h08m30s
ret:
9h49m14s
